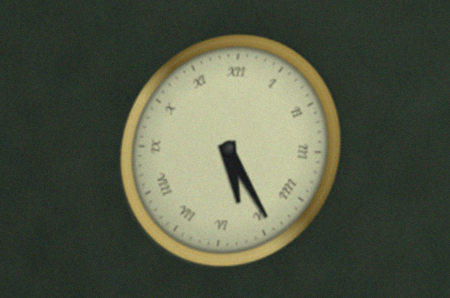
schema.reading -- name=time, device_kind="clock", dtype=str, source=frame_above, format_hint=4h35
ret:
5h24
